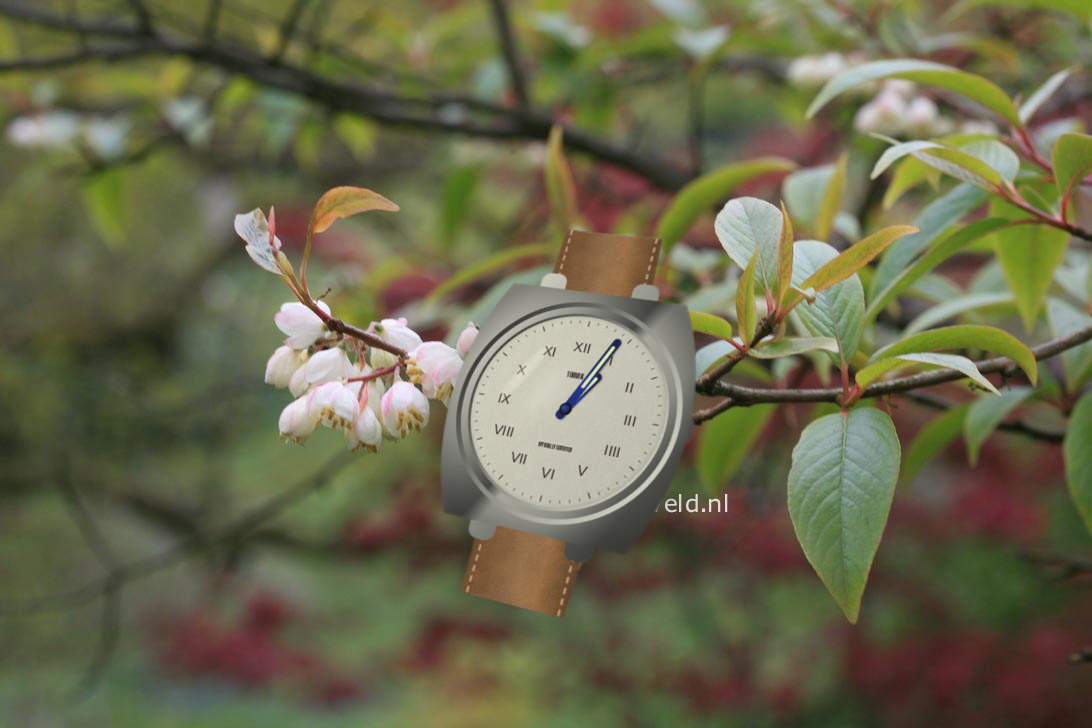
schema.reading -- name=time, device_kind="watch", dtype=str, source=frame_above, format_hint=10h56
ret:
1h04
